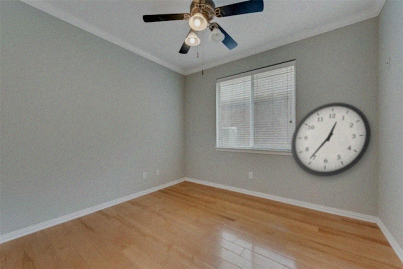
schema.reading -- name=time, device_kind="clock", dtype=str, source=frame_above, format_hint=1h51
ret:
12h36
